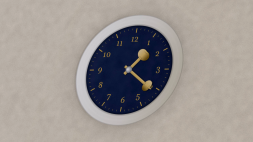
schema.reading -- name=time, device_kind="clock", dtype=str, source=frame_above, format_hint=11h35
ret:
1h21
